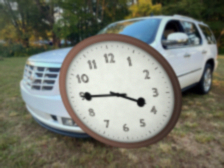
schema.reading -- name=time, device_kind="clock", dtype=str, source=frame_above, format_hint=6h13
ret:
3h45
